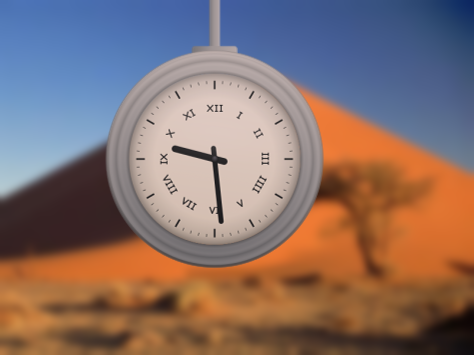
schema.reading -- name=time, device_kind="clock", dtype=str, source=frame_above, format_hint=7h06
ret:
9h29
